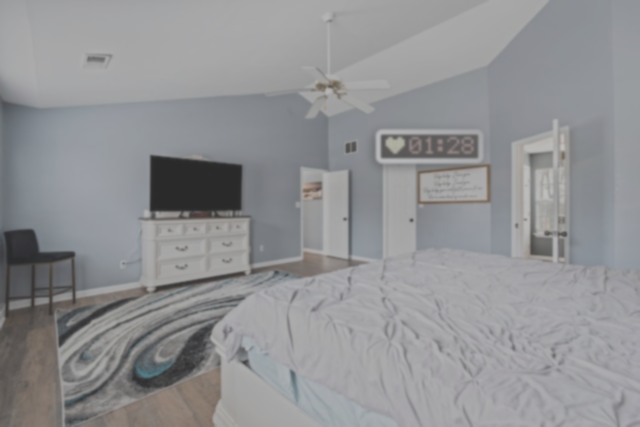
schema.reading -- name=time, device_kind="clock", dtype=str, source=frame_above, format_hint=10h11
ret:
1h28
